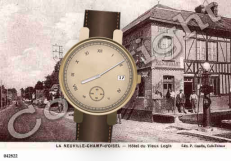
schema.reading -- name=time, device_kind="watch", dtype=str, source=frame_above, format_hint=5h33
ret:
8h09
